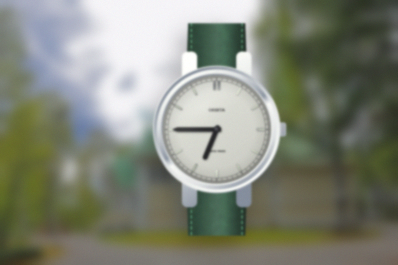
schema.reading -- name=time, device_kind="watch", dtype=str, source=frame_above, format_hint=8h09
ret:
6h45
